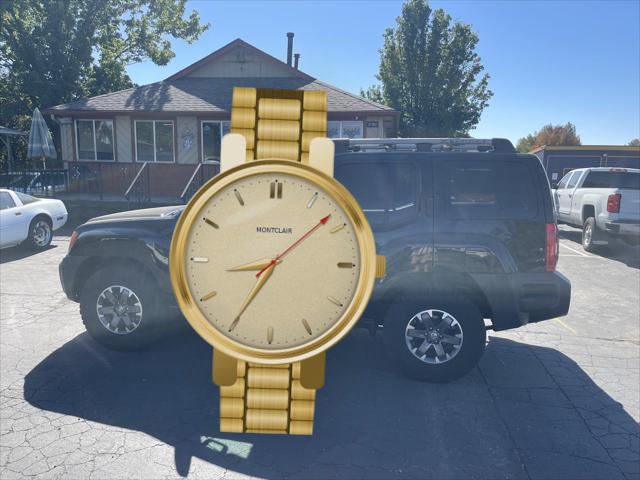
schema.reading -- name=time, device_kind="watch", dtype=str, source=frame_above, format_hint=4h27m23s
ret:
8h35m08s
